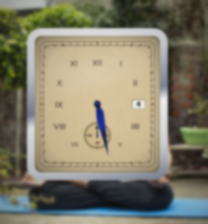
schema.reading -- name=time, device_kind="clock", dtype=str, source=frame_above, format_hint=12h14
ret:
5h28
